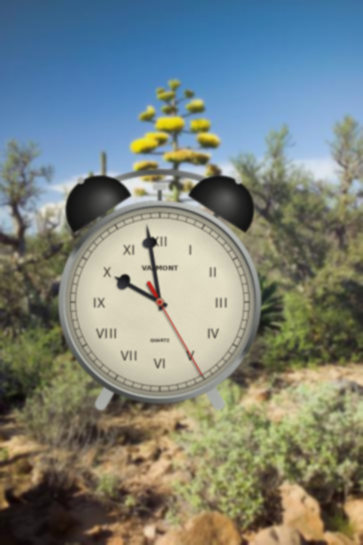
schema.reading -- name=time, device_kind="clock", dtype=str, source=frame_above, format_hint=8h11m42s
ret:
9h58m25s
